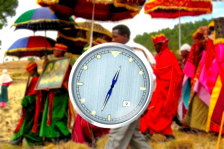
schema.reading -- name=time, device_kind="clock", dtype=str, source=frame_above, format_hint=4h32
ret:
12h33
